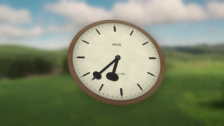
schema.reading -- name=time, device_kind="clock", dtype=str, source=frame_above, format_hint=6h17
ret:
6h38
